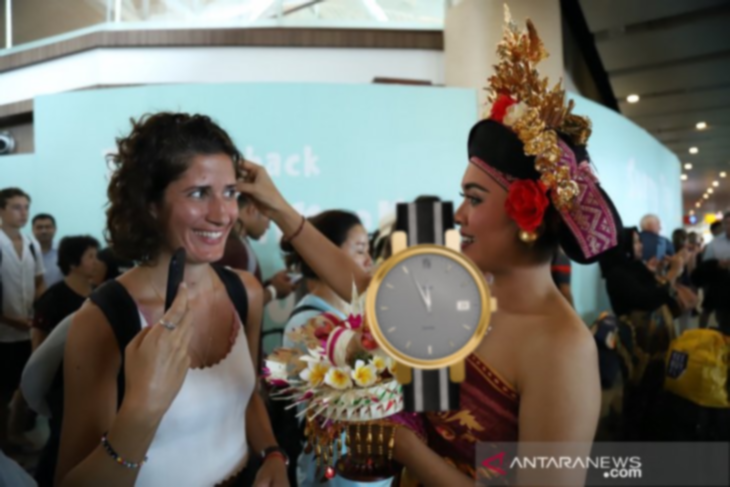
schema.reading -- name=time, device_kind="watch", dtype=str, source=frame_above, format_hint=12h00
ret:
11h56
